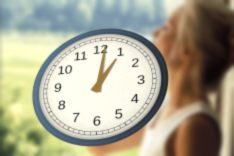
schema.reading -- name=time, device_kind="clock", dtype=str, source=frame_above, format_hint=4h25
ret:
1h01
